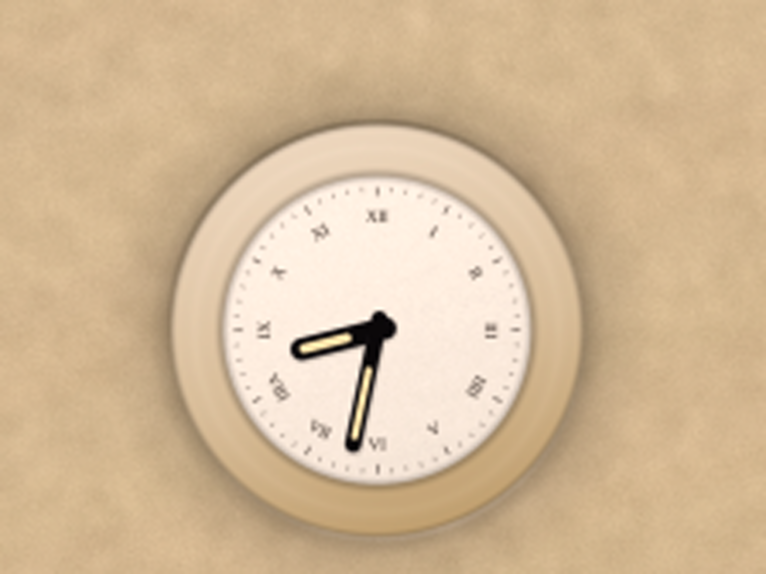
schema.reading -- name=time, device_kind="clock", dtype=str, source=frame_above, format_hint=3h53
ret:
8h32
